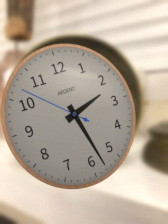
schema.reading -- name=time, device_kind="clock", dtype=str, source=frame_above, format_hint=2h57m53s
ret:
2h27m52s
